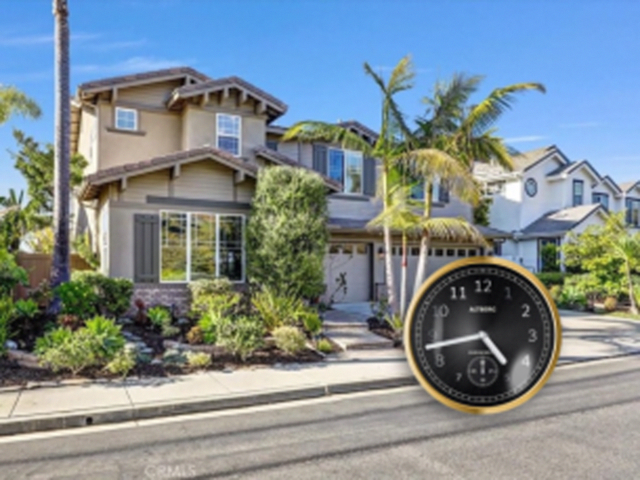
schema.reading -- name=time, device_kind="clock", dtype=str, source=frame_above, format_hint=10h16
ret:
4h43
